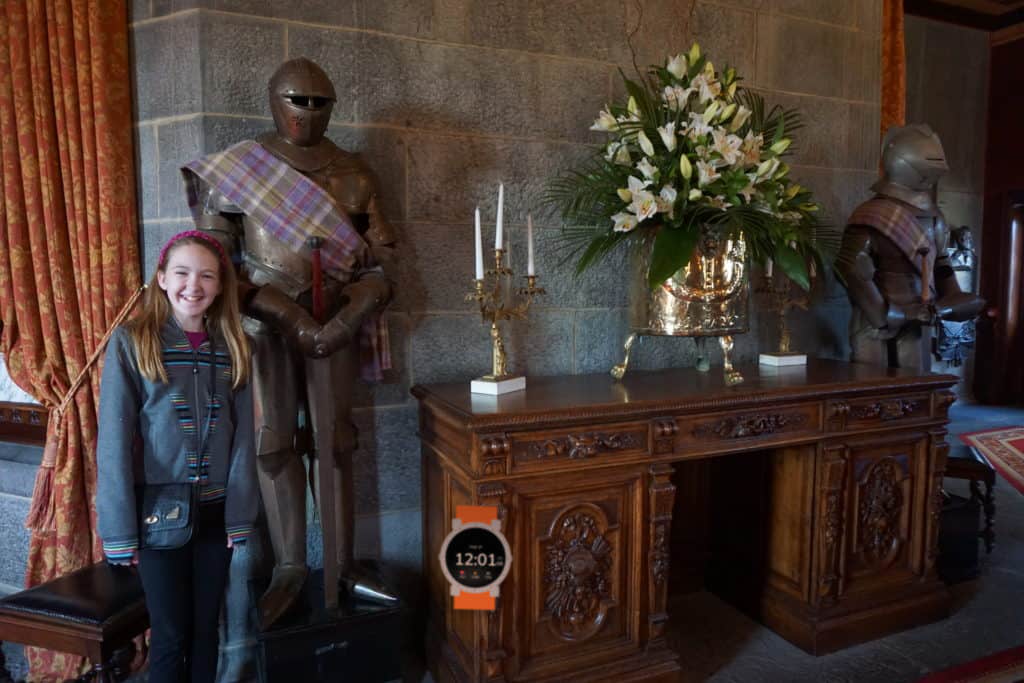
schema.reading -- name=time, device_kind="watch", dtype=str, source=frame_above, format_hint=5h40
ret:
12h01
